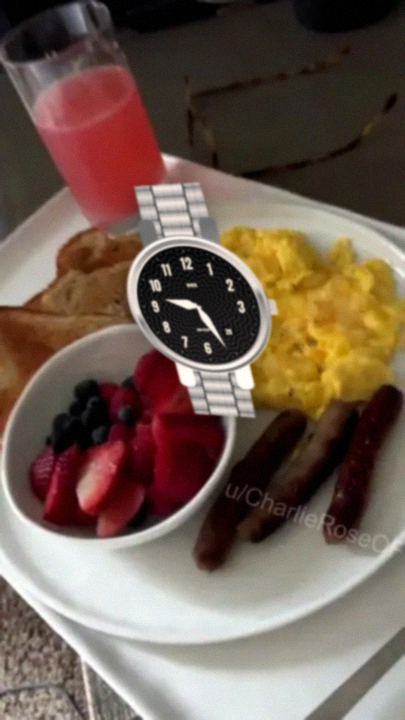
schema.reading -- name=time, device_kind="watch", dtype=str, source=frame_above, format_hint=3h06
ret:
9h26
